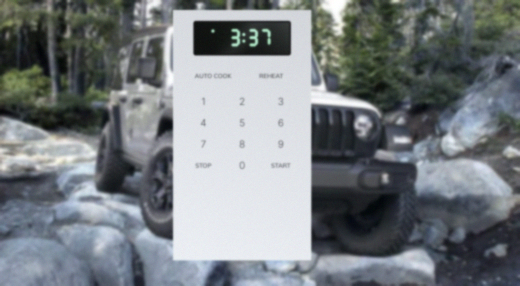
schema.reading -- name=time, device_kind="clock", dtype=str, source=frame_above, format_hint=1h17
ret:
3h37
